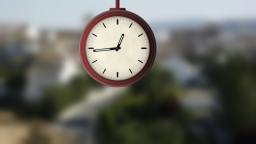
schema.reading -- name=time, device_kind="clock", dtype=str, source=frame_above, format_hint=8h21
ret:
12h44
